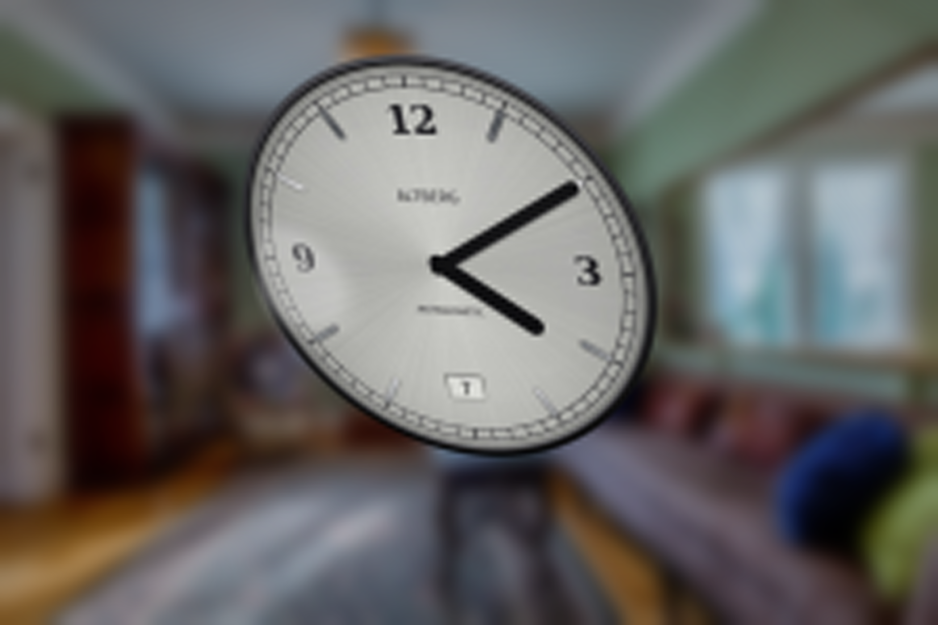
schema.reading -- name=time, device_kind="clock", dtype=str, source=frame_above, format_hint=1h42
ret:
4h10
